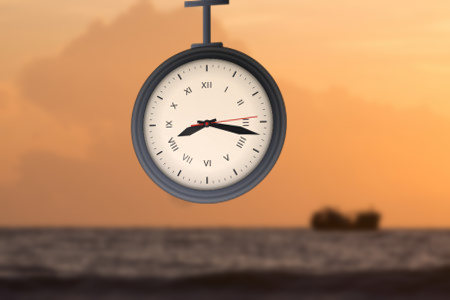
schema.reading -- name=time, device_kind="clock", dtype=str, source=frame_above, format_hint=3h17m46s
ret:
8h17m14s
